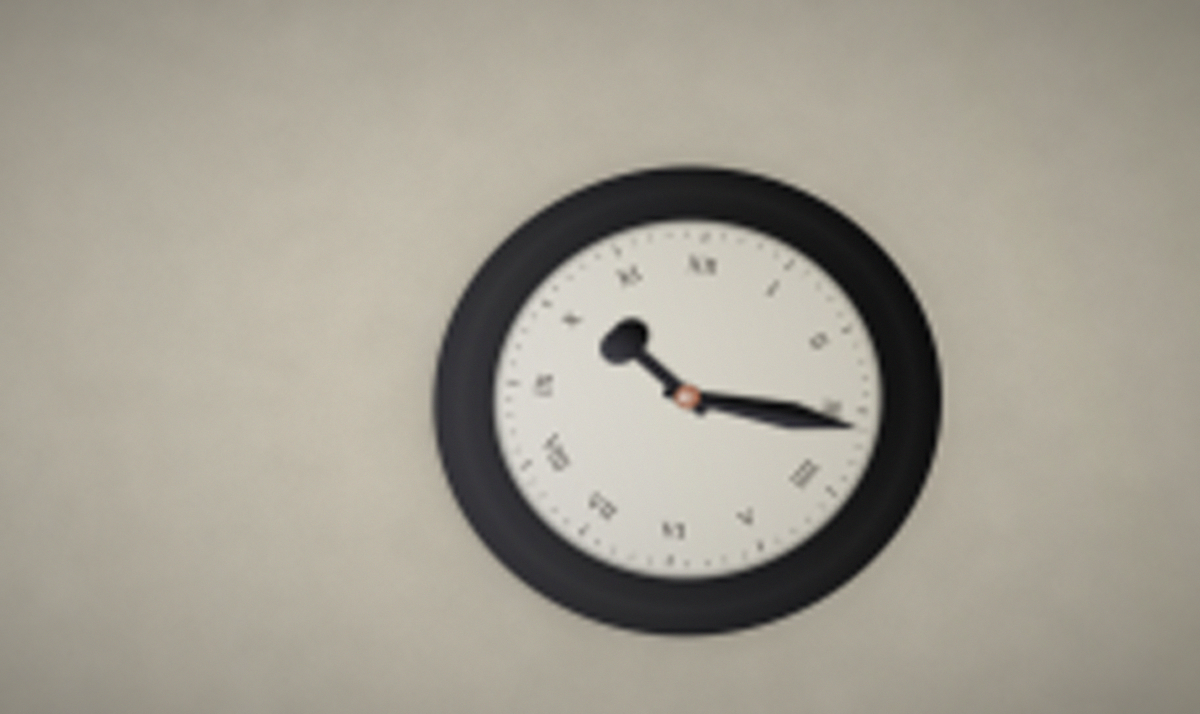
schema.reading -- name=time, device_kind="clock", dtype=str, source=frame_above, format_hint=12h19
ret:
10h16
